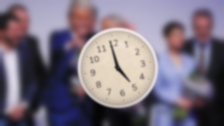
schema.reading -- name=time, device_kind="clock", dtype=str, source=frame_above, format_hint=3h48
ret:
4h59
